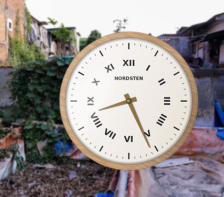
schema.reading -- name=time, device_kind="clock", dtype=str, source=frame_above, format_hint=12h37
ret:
8h26
